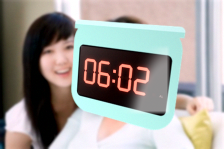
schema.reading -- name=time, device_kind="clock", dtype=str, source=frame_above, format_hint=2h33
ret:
6h02
